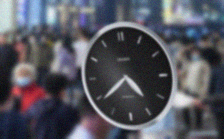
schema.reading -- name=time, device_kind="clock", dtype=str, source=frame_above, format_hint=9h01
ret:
4h39
